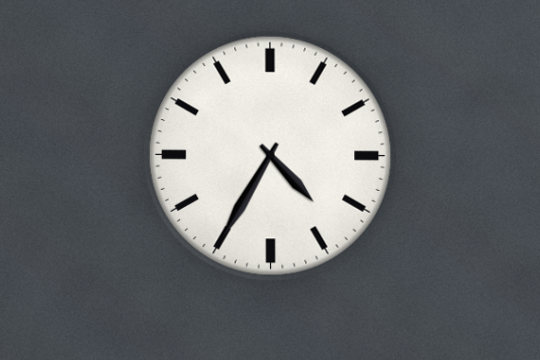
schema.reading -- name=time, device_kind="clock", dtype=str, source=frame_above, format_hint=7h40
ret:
4h35
